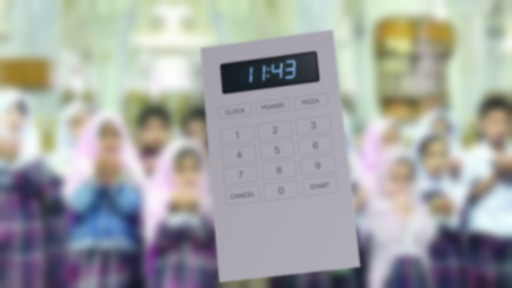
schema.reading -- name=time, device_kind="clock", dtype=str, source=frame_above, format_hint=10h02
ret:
11h43
